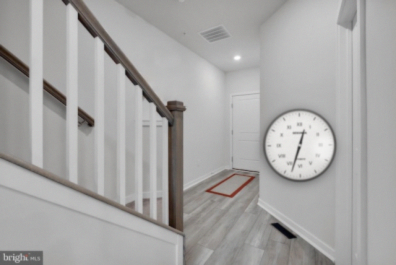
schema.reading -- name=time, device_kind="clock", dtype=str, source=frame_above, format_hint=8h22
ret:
12h33
